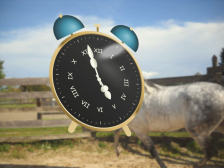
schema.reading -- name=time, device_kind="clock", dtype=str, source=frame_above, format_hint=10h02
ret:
4h57
